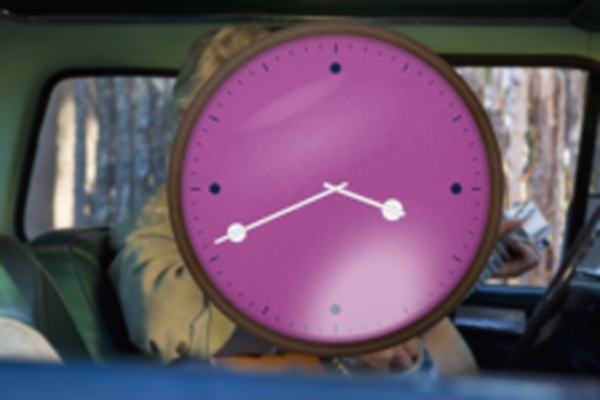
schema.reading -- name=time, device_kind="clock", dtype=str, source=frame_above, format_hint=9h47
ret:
3h41
